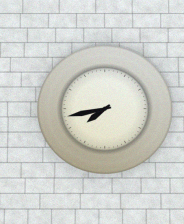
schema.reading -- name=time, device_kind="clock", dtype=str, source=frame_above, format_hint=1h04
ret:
7h43
